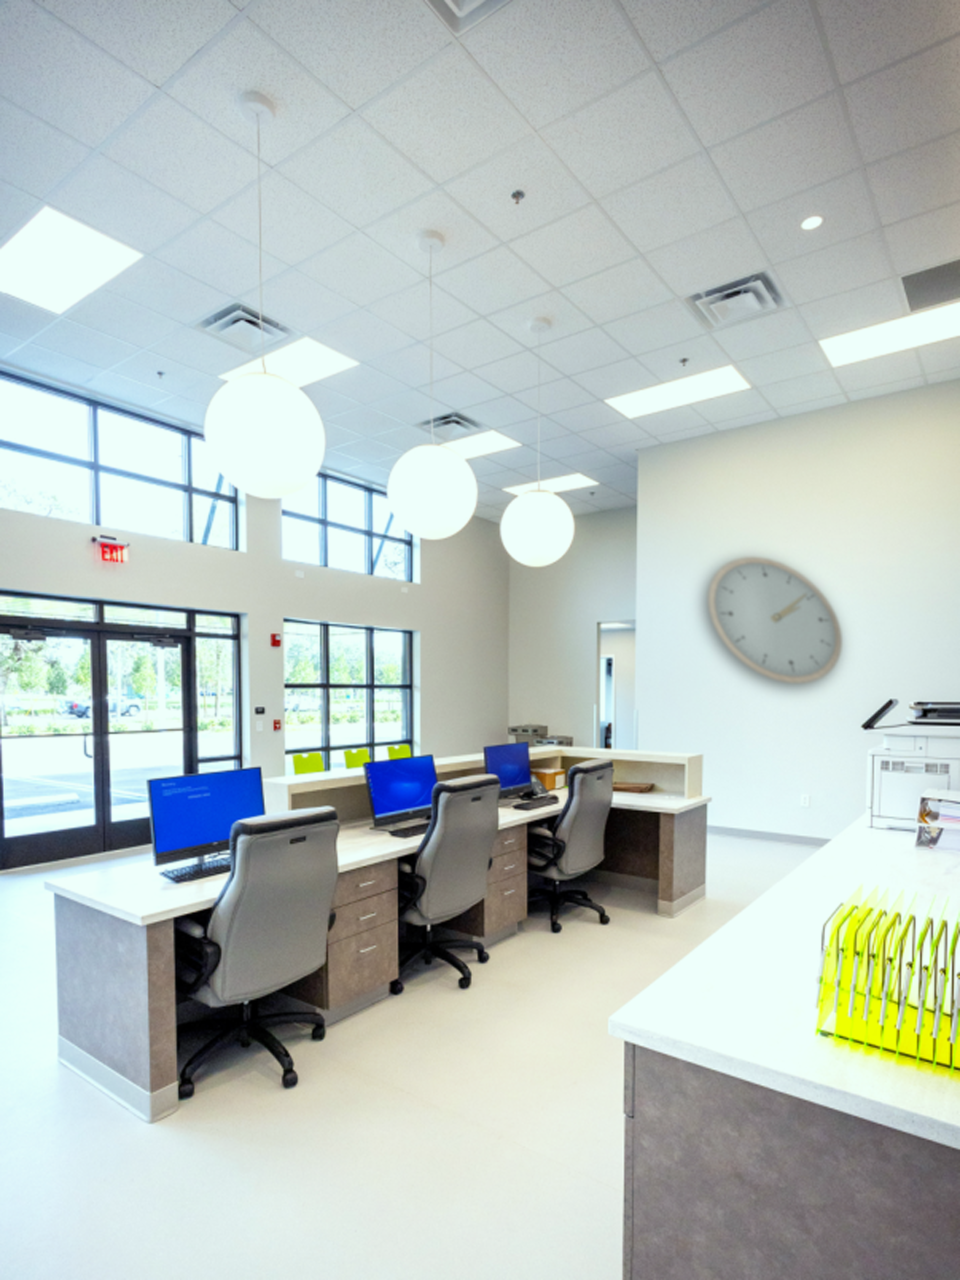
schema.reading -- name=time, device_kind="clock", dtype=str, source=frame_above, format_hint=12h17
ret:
2h09
